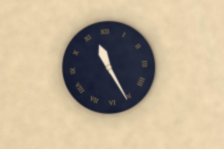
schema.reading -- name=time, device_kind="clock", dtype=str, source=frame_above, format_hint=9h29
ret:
11h26
